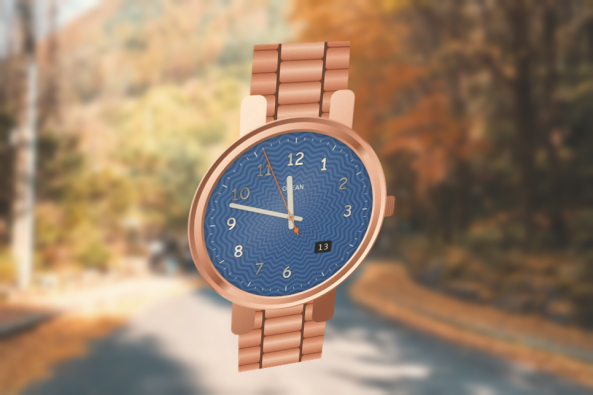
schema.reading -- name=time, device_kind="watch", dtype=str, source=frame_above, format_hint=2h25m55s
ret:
11h47m56s
